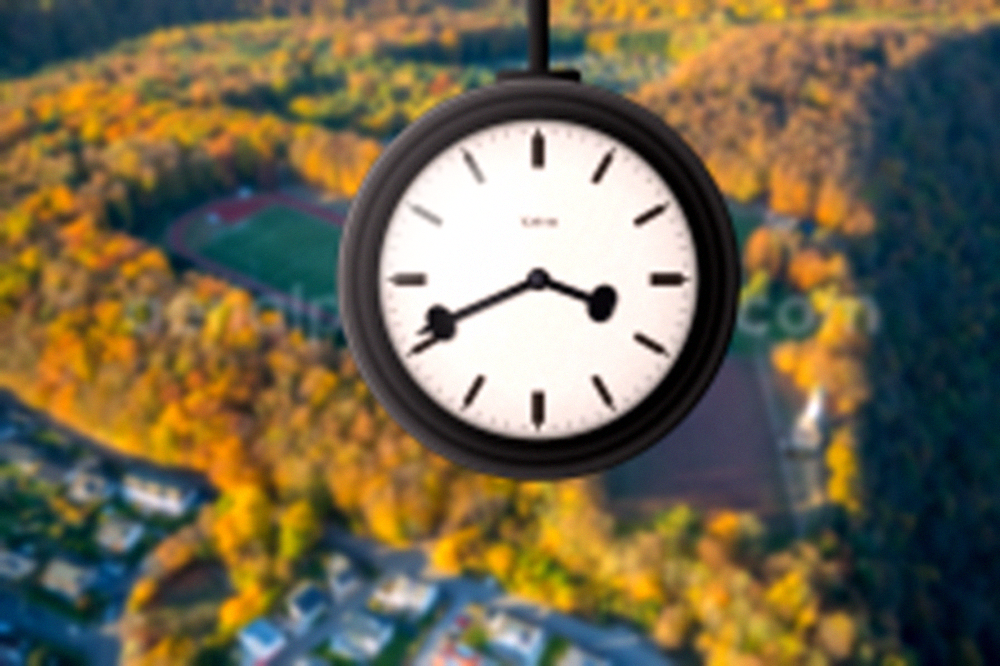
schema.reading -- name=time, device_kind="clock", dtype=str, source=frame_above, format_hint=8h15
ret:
3h41
